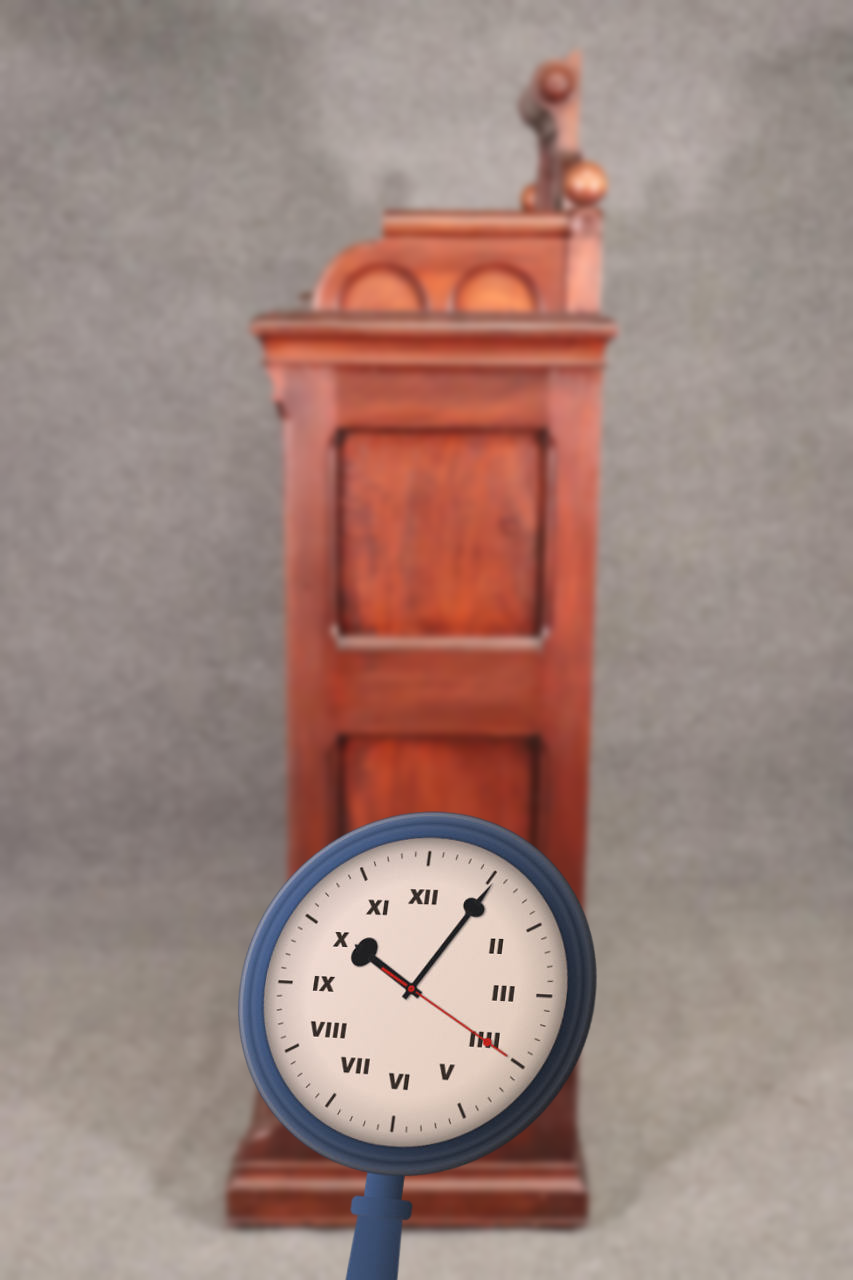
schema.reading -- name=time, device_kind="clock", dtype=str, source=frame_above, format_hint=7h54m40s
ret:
10h05m20s
